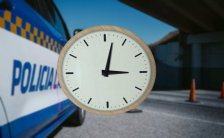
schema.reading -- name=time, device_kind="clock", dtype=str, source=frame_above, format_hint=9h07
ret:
3h02
